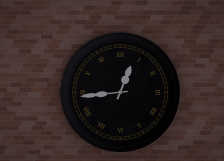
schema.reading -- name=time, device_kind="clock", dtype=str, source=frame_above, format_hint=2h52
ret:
12h44
